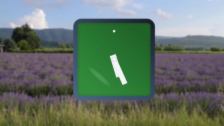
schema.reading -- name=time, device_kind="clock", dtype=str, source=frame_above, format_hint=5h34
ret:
5h26
